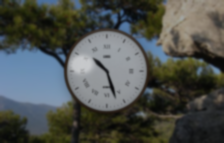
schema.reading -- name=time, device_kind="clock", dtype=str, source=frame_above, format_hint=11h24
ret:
10h27
